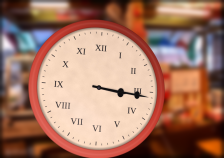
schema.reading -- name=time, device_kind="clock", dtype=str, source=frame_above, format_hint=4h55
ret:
3h16
